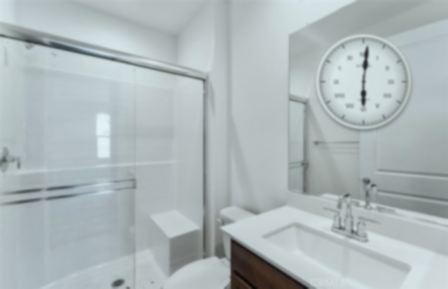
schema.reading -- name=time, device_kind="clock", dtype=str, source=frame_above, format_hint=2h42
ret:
6h01
